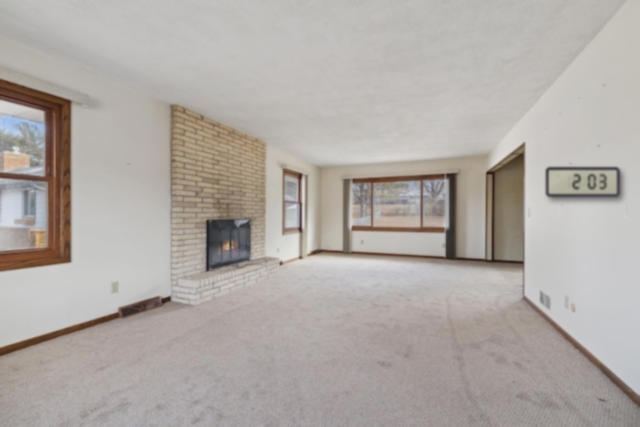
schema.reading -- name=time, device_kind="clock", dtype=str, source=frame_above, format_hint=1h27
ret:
2h03
